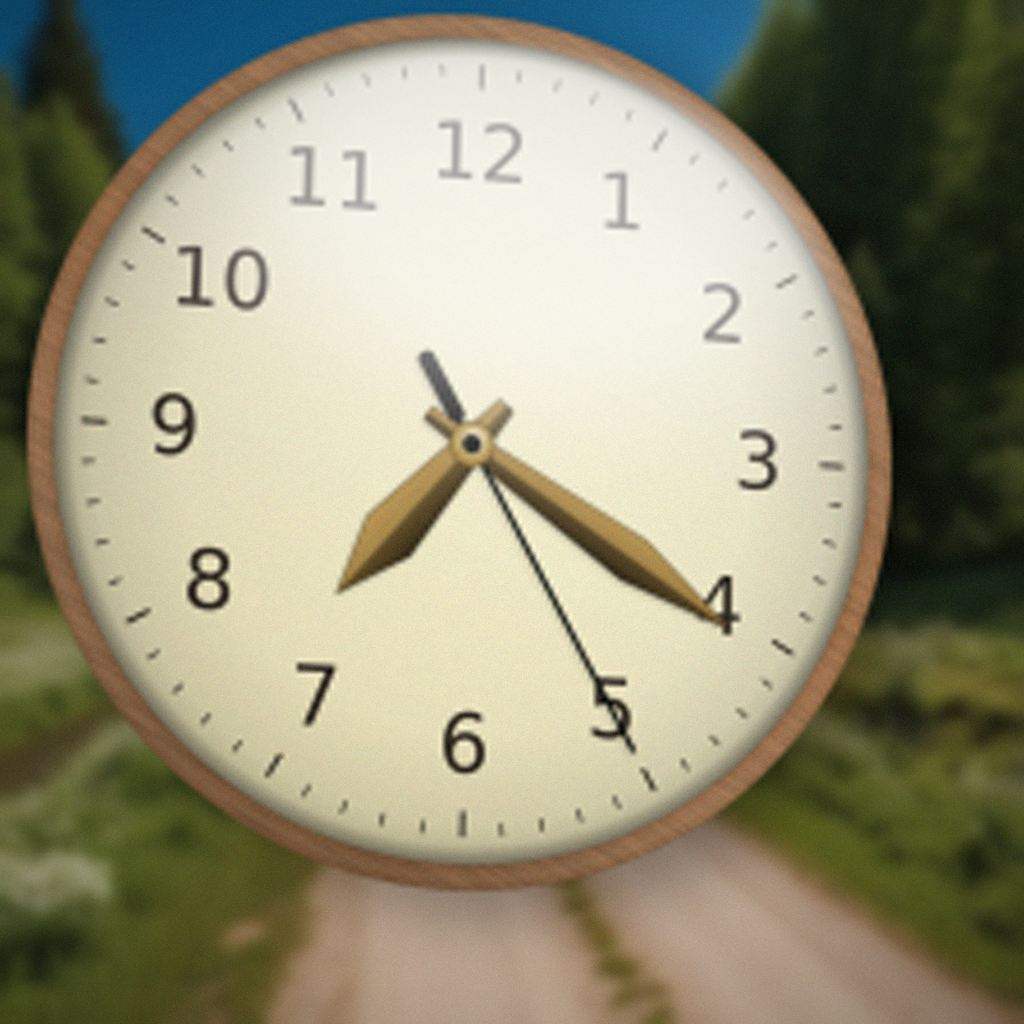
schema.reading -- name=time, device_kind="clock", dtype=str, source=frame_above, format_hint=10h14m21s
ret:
7h20m25s
